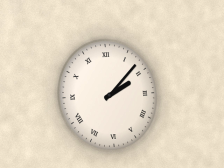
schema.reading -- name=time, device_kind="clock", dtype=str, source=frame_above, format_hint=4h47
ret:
2h08
